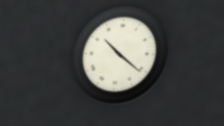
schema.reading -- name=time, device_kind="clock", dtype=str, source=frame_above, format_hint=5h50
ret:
10h21
